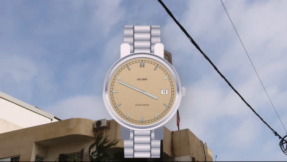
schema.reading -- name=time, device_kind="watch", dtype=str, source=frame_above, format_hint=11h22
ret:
3h49
